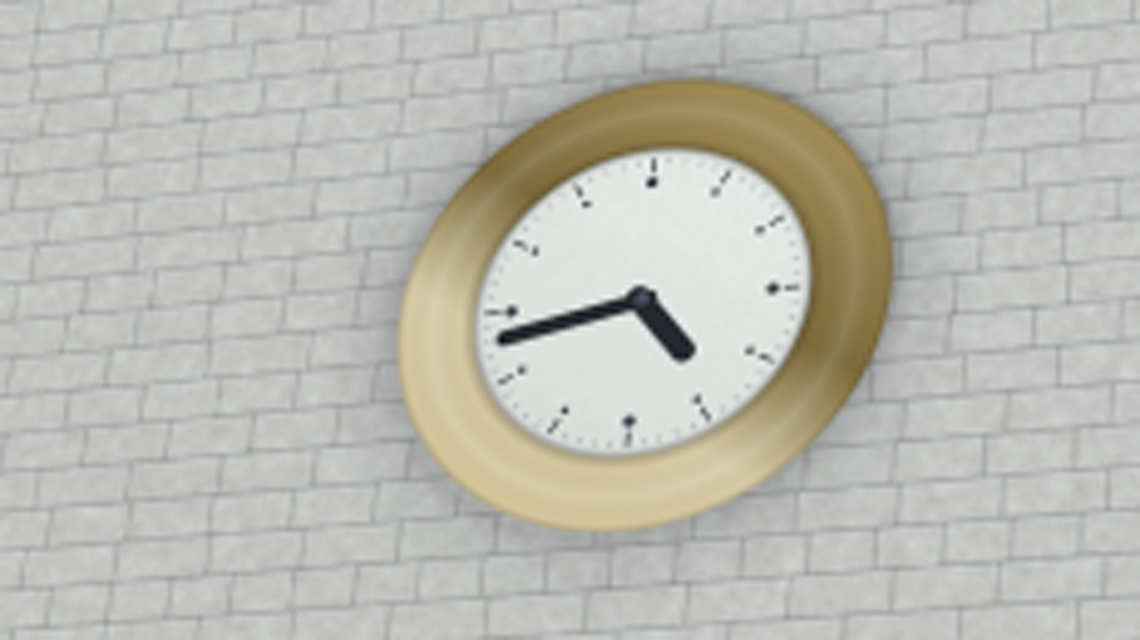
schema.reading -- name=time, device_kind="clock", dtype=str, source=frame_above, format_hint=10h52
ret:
4h43
